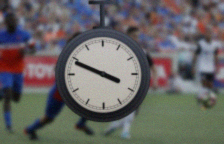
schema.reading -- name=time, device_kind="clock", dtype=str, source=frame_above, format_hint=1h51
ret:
3h49
